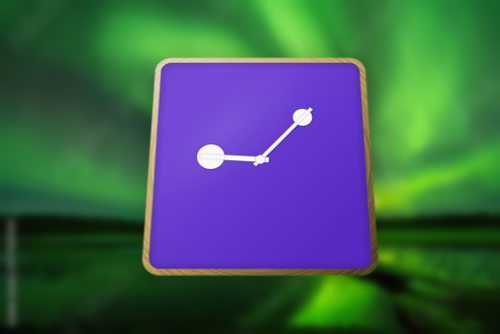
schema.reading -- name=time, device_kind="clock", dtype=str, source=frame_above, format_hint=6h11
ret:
9h07
